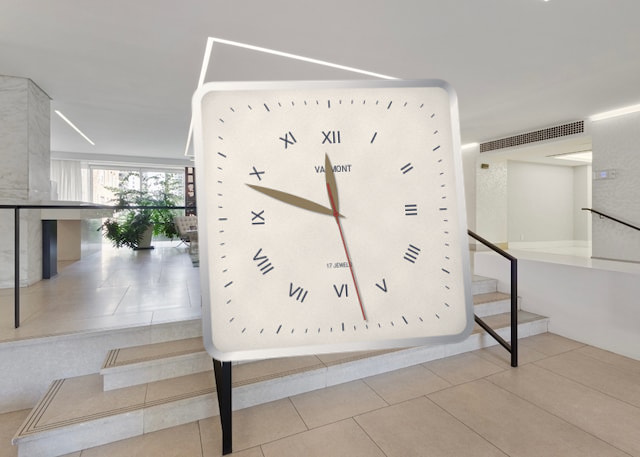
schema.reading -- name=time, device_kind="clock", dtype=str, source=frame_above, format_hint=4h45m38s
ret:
11h48m28s
